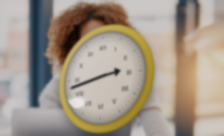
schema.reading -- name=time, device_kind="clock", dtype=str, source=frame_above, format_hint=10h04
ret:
2h43
